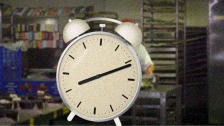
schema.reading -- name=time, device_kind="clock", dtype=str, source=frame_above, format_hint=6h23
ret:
8h11
